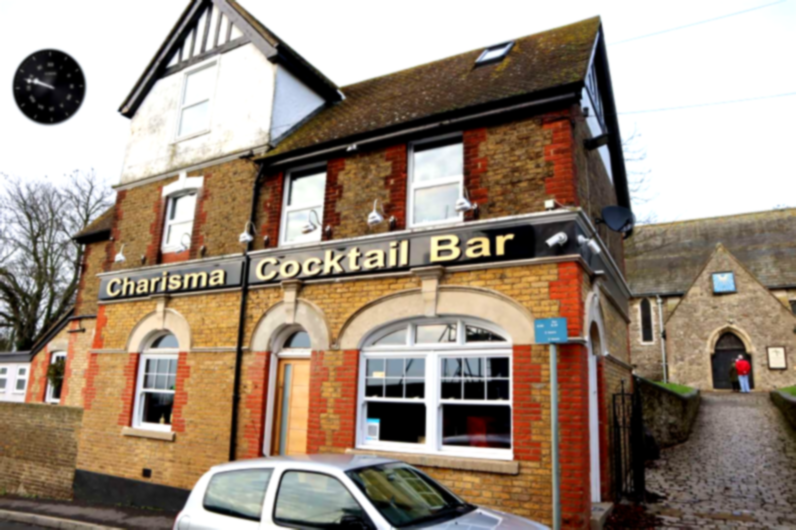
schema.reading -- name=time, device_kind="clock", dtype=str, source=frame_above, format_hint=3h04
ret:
9h48
